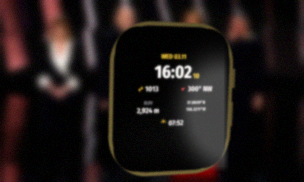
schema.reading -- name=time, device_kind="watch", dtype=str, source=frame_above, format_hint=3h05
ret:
16h02
